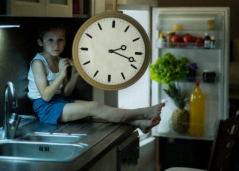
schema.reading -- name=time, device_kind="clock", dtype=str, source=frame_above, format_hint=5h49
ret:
2h18
